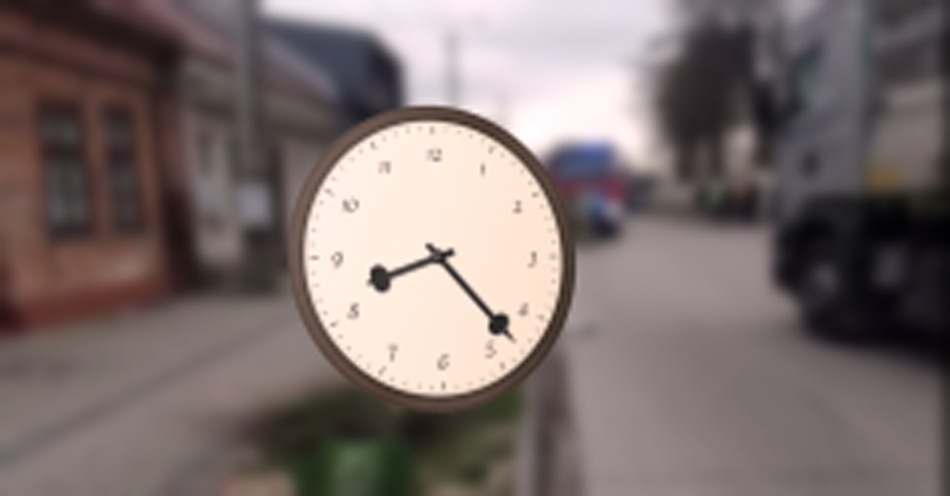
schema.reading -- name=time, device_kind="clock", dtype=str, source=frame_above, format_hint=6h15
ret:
8h23
